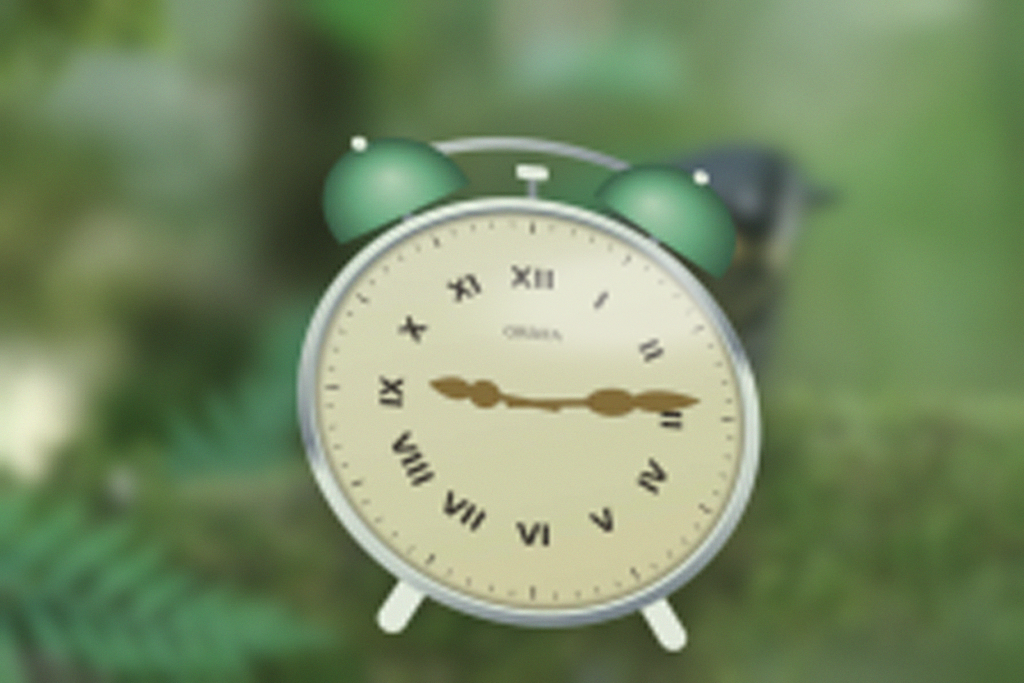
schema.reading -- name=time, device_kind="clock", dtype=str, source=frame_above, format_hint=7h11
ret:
9h14
